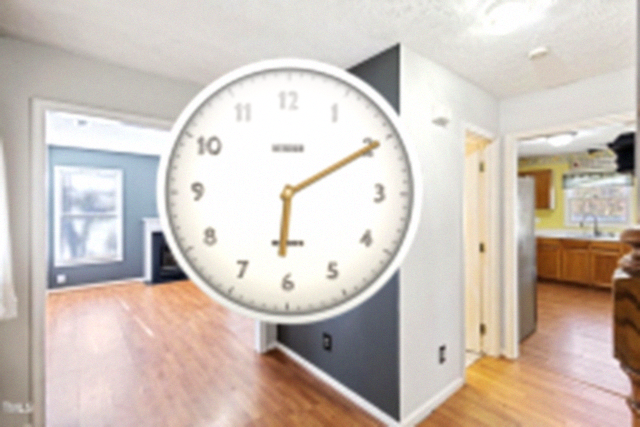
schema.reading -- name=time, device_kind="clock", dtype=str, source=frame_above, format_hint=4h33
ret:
6h10
